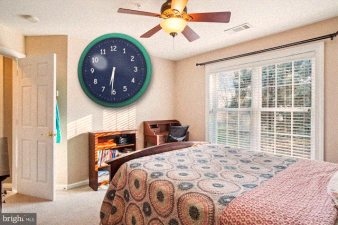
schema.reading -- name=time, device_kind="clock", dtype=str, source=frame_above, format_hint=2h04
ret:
6h31
